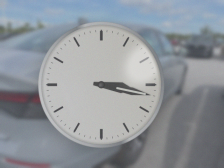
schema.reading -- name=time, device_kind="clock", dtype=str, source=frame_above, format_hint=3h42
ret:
3h17
